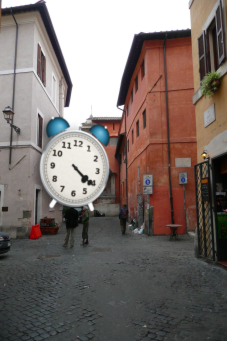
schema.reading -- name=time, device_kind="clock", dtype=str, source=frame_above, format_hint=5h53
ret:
4h21
